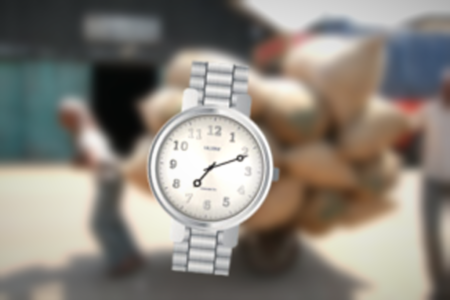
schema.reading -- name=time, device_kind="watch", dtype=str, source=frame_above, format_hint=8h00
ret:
7h11
